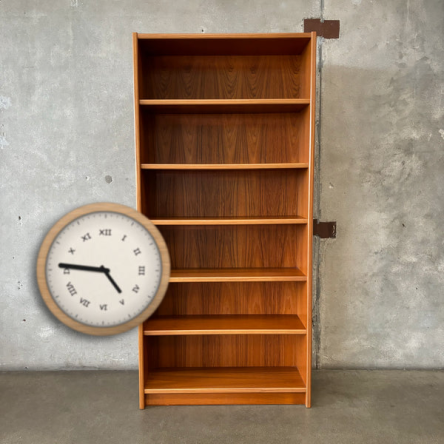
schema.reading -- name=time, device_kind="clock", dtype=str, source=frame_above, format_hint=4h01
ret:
4h46
